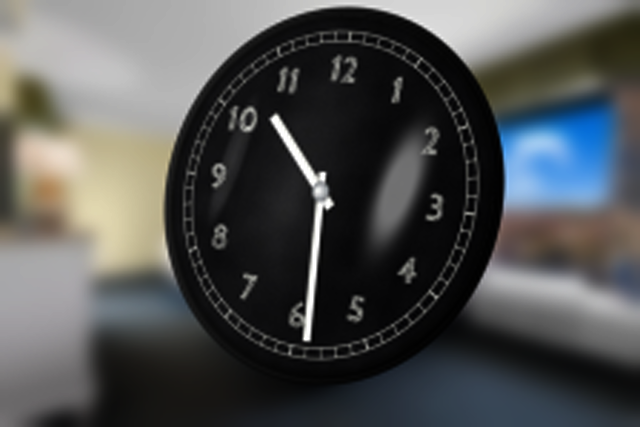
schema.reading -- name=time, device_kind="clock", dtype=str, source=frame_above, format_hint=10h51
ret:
10h29
